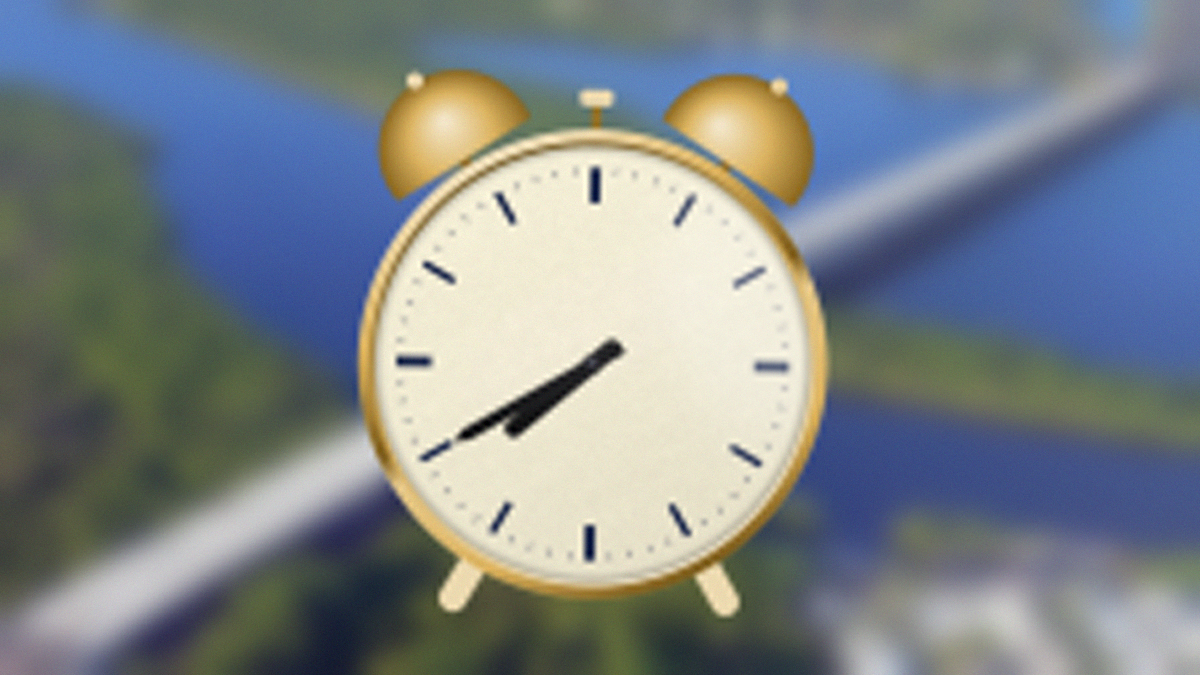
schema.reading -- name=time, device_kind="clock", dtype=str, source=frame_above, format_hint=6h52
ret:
7h40
